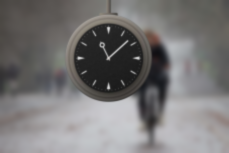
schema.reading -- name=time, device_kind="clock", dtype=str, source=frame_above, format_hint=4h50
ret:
11h08
